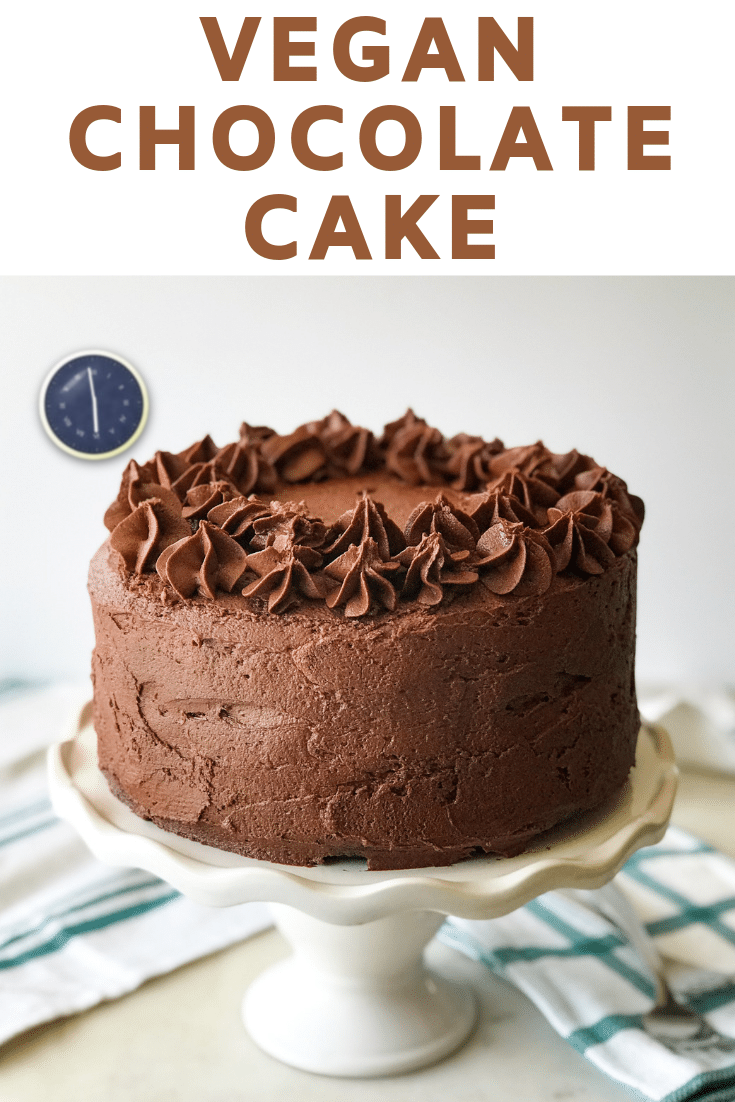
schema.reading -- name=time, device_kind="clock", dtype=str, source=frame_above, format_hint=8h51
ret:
5h59
